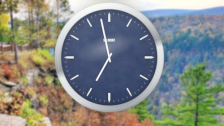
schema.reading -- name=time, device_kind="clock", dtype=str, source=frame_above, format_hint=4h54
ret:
6h58
